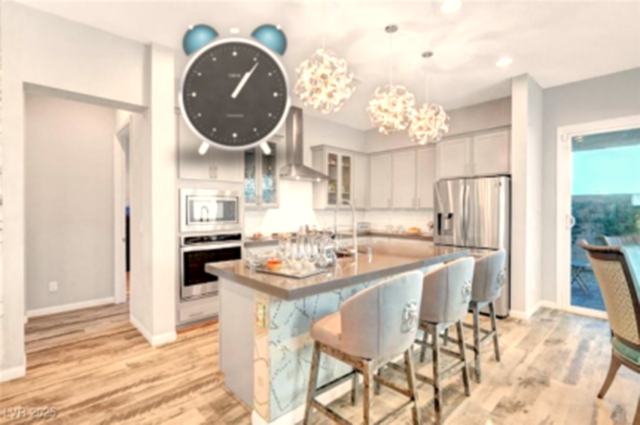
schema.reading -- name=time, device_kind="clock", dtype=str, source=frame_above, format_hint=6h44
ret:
1h06
